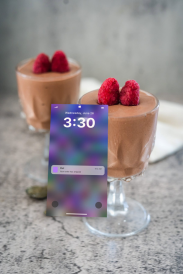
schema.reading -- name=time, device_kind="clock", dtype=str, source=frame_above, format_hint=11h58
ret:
3h30
